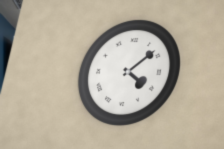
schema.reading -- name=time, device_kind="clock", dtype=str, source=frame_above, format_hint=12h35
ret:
4h08
